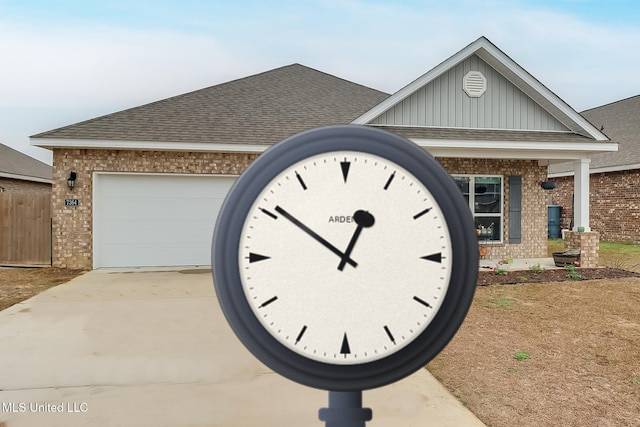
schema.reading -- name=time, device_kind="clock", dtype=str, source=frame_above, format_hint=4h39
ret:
12h51
